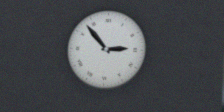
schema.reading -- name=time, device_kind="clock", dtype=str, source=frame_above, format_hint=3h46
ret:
2h53
